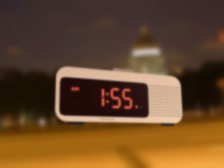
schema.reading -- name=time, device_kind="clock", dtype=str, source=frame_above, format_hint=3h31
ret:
1h55
